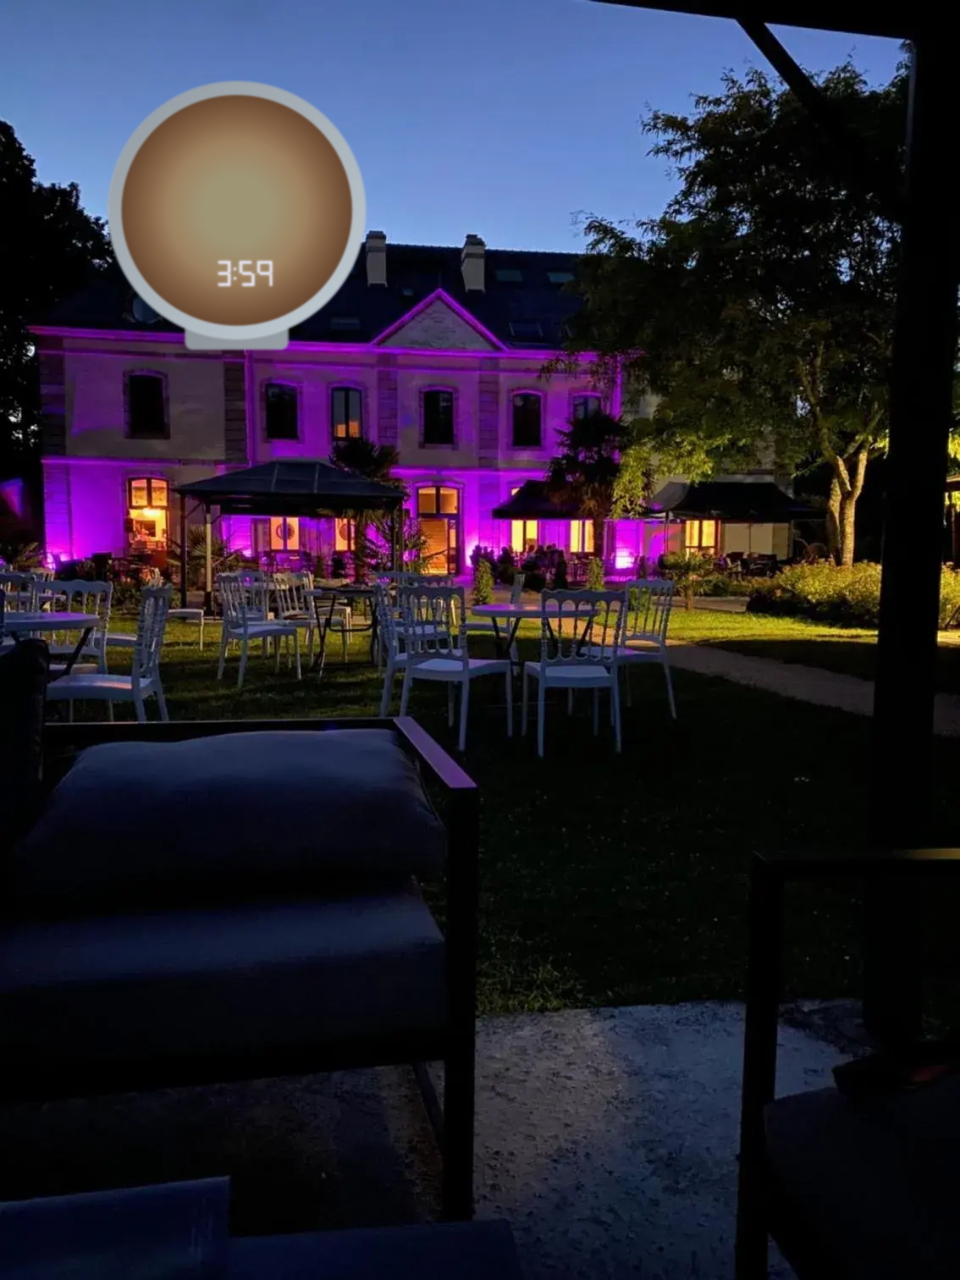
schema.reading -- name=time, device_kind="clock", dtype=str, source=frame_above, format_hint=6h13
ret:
3h59
